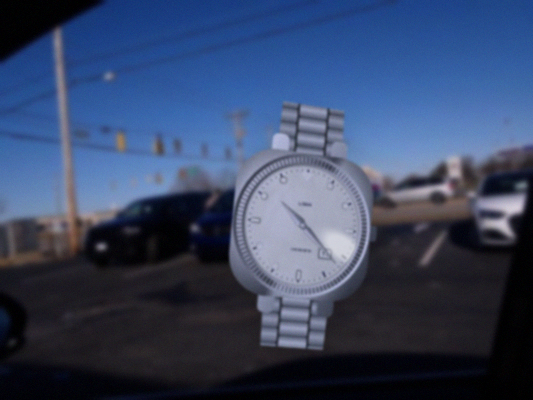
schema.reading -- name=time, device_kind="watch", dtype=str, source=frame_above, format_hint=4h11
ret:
10h22
